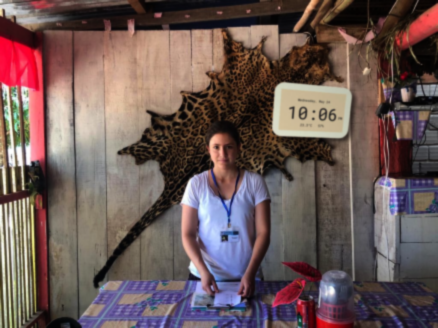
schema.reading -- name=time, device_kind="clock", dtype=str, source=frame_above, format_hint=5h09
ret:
10h06
